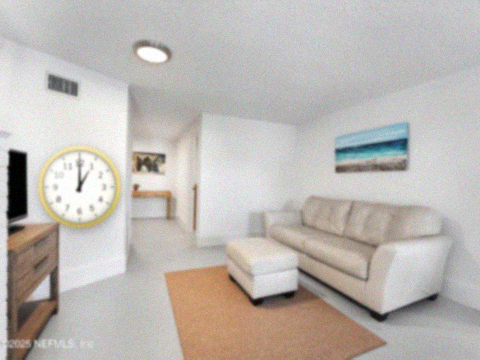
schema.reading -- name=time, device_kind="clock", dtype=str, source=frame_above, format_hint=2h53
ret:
1h00
